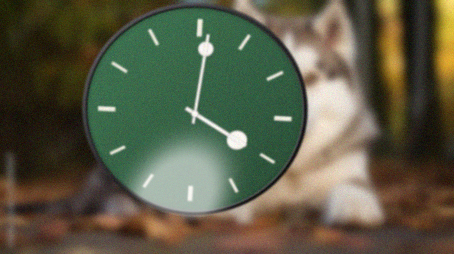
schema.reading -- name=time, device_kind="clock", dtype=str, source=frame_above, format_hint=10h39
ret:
4h01
